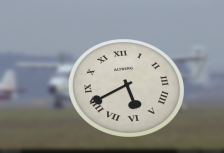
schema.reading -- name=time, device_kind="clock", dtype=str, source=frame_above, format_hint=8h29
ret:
5h41
